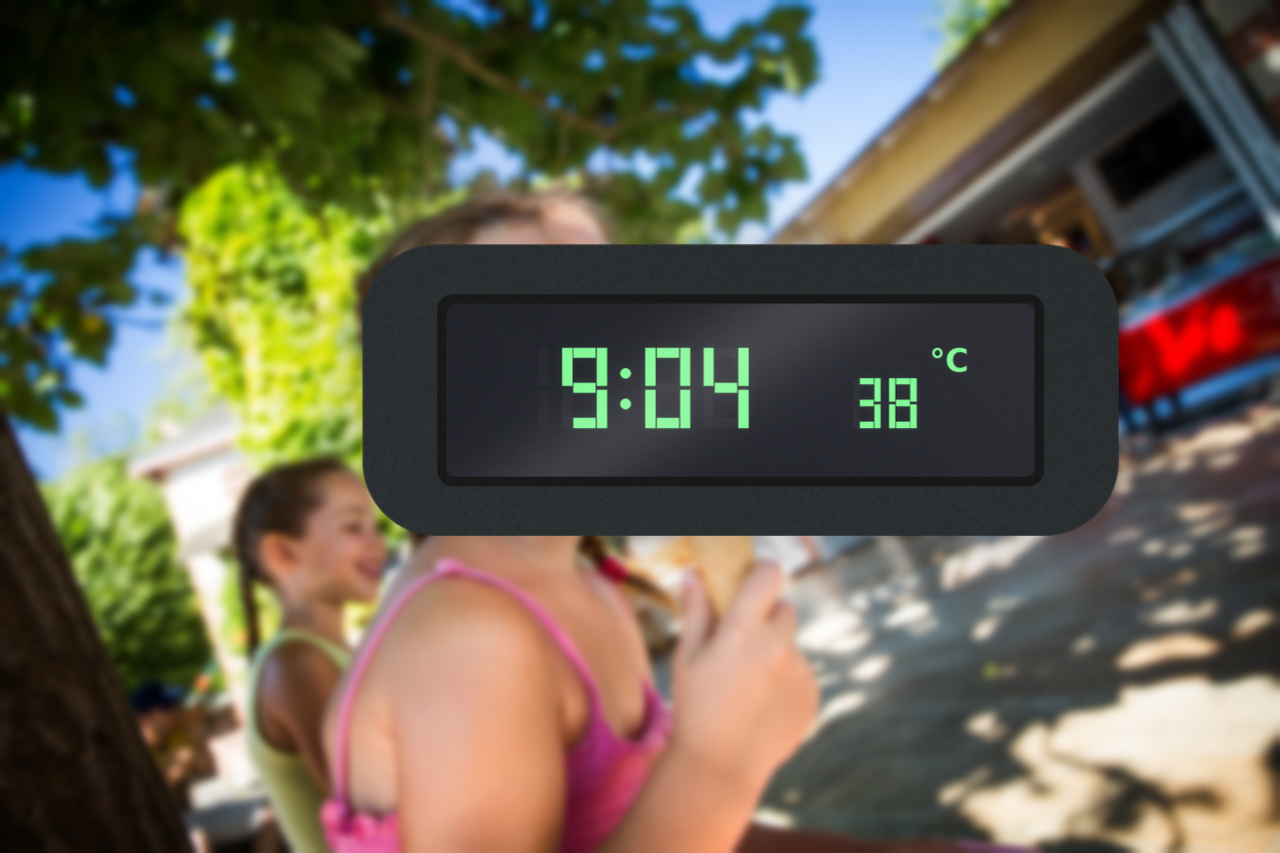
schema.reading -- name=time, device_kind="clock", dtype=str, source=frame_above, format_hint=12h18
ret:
9h04
